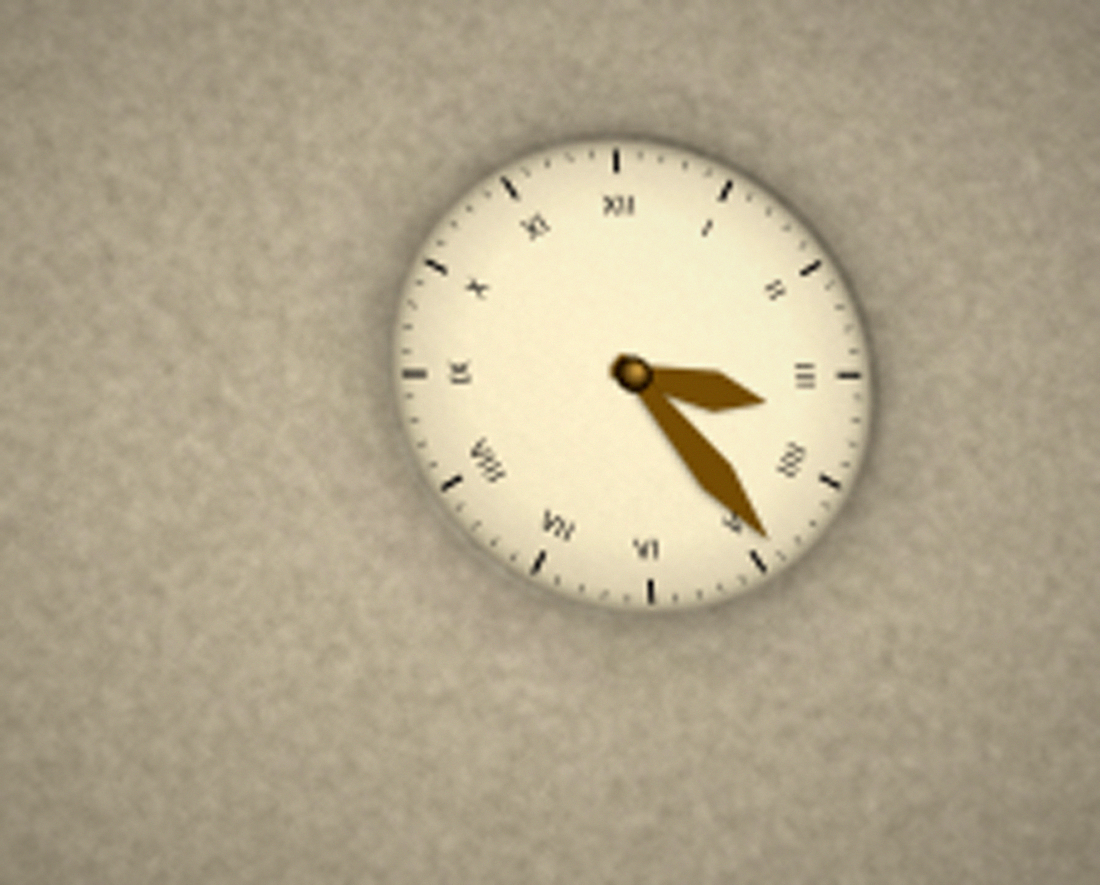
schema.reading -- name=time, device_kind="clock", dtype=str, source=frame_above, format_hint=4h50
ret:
3h24
